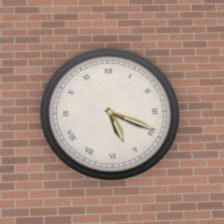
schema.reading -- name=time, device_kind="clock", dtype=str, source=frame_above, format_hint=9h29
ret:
5h19
